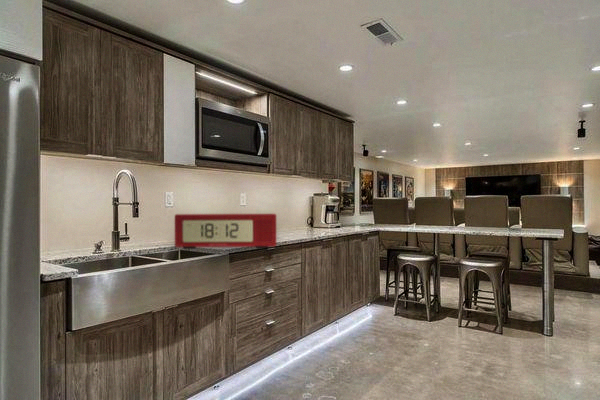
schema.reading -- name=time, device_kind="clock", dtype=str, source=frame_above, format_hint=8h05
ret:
18h12
